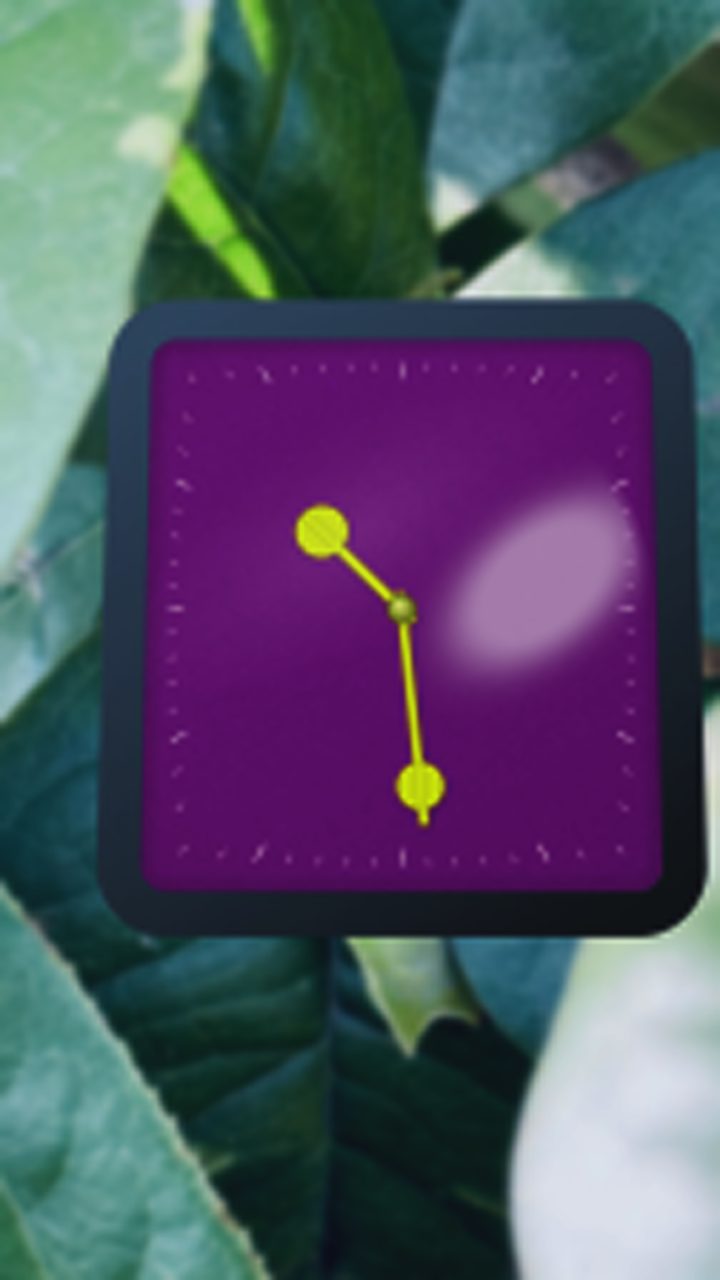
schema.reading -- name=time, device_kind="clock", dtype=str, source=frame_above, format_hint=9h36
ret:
10h29
